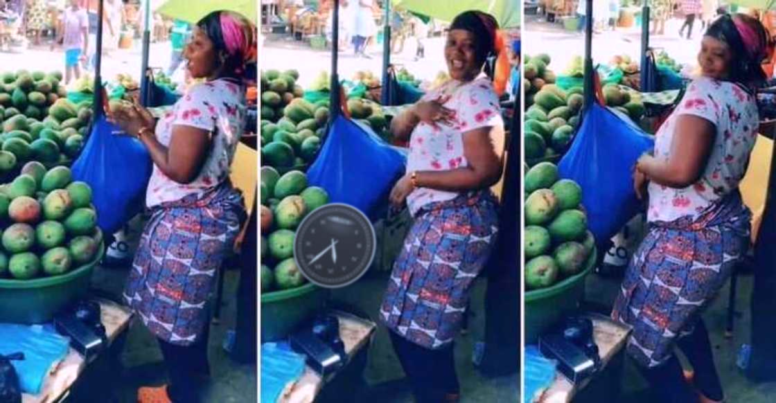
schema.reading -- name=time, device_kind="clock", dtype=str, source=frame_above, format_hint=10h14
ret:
5h38
